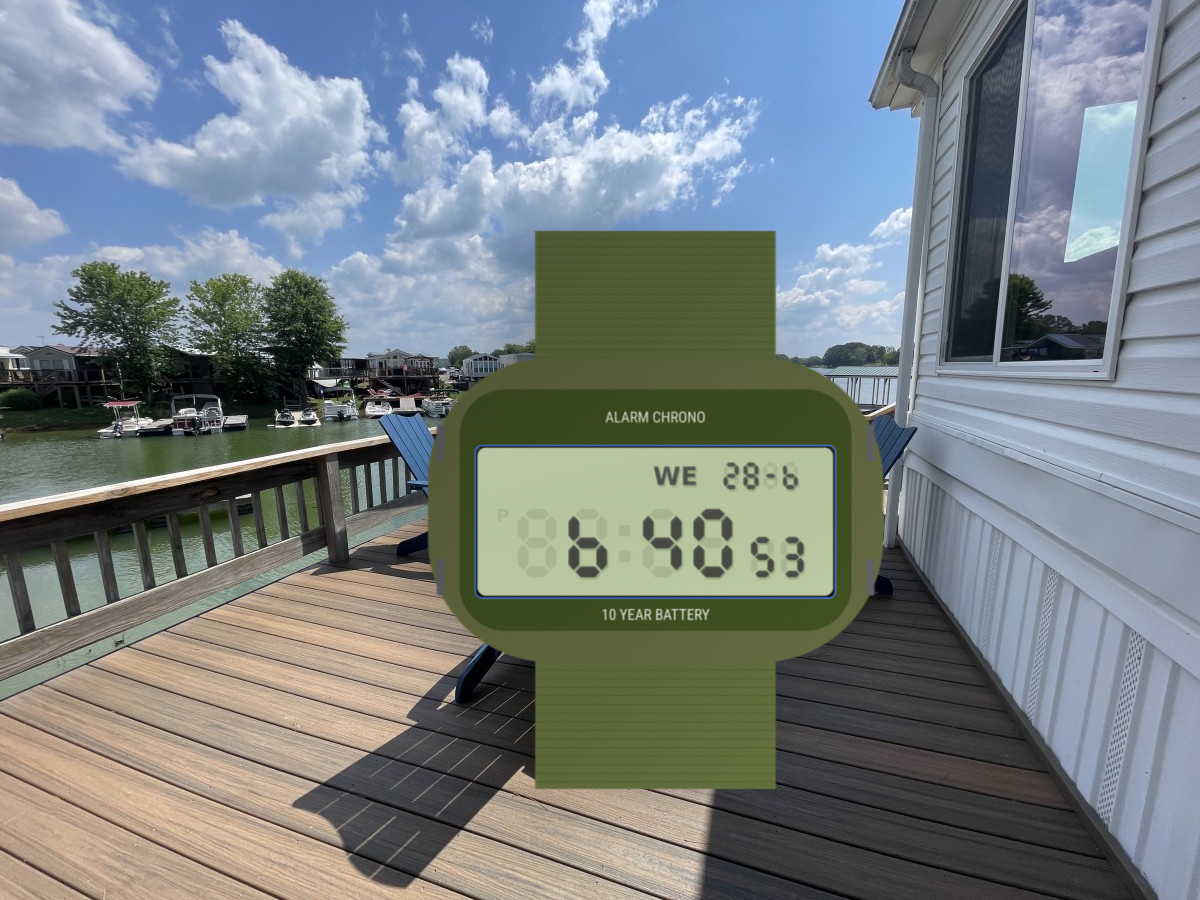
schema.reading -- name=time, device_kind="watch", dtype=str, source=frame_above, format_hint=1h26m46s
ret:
6h40m53s
